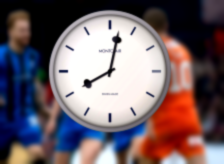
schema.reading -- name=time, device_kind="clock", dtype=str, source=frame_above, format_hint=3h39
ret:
8h02
